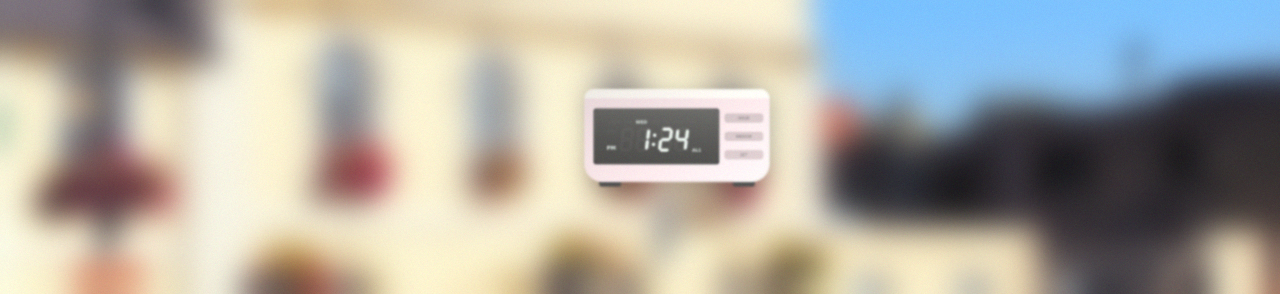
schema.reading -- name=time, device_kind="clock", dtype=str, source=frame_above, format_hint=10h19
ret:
1h24
